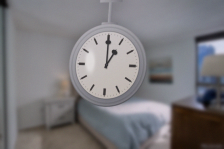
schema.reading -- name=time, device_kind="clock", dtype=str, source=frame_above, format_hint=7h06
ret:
1h00
